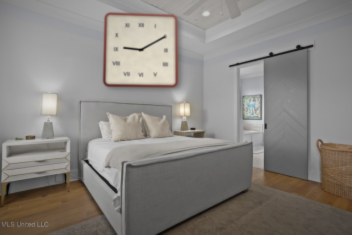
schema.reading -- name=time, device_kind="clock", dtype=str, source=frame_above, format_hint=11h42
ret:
9h10
